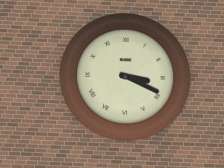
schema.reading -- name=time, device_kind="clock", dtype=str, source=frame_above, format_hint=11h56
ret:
3h19
